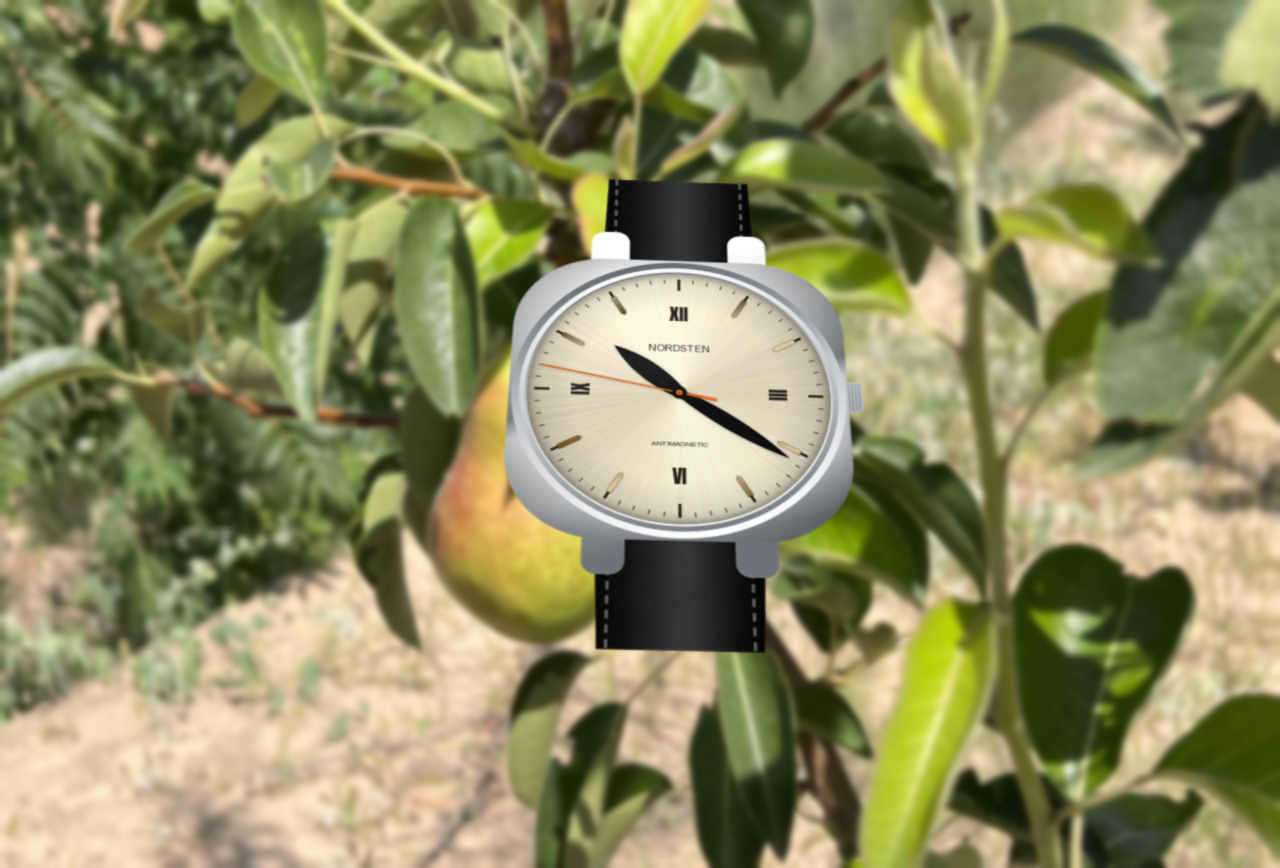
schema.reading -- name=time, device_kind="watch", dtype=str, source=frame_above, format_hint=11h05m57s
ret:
10h20m47s
